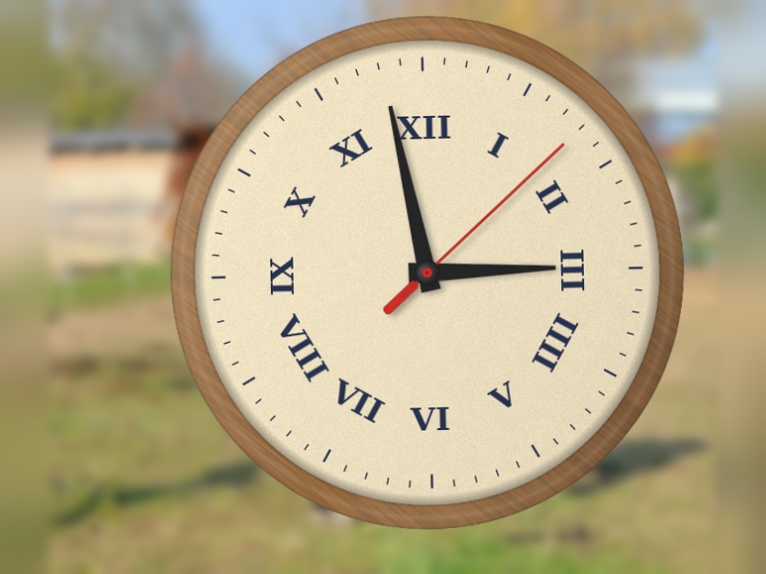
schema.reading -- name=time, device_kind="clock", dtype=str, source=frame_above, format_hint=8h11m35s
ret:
2h58m08s
